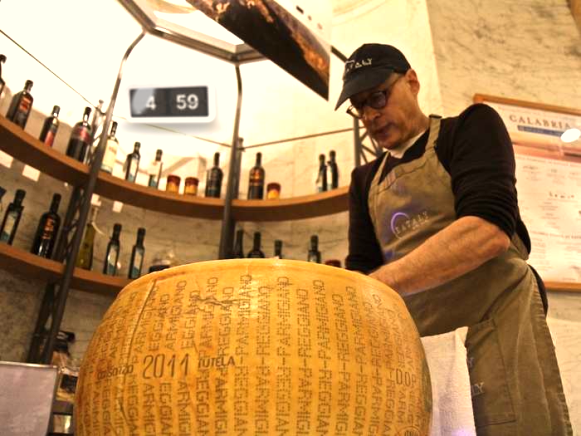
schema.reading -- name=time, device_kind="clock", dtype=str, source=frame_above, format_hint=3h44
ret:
4h59
